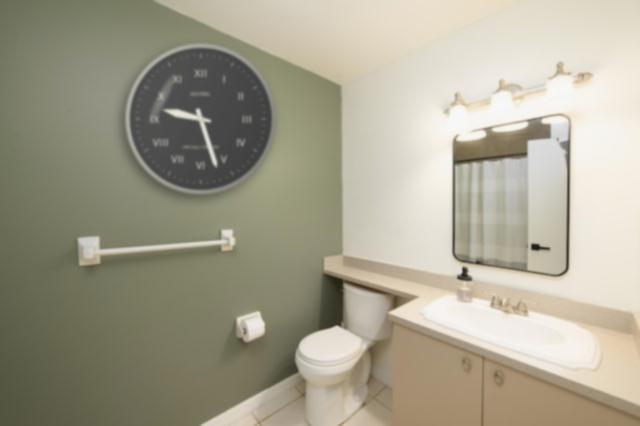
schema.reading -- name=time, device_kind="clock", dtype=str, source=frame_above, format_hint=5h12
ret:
9h27
